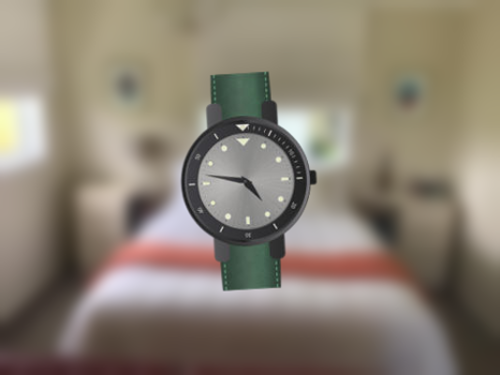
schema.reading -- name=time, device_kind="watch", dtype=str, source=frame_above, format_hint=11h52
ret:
4h47
